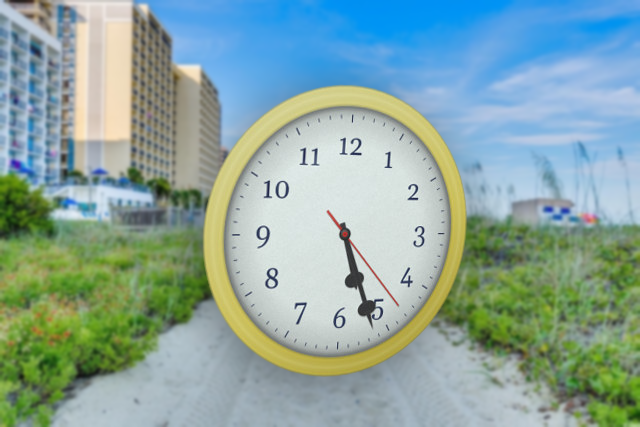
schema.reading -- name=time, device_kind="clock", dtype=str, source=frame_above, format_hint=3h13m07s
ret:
5h26m23s
